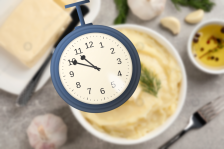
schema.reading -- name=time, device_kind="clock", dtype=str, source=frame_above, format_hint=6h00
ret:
10h50
